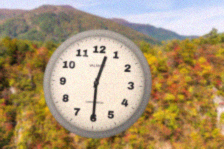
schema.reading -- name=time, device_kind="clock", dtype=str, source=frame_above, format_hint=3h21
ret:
12h30
